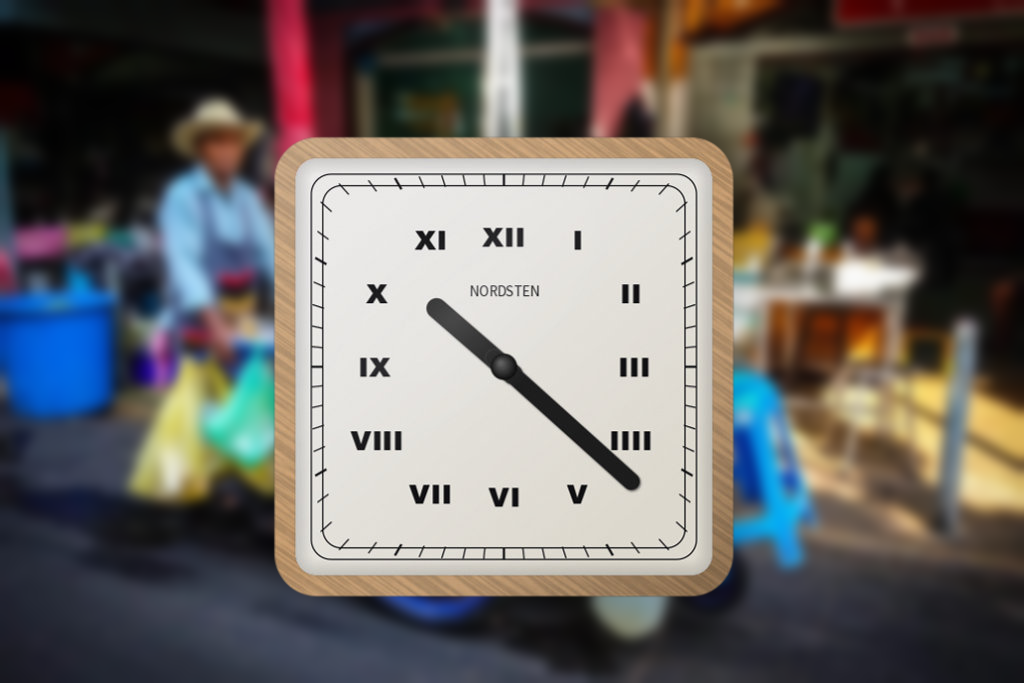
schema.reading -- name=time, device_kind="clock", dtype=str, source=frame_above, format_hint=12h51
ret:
10h22
